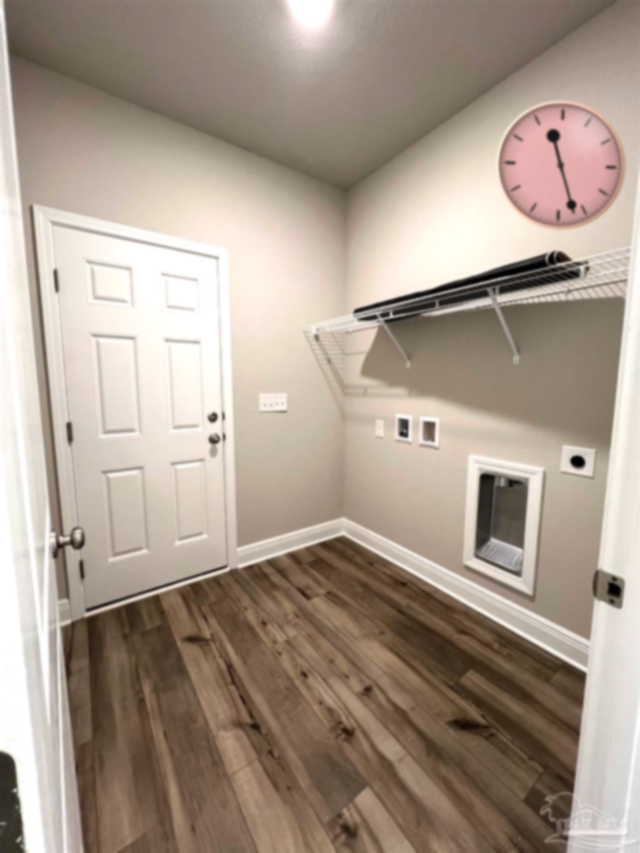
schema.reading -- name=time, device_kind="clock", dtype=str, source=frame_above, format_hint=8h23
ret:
11h27
